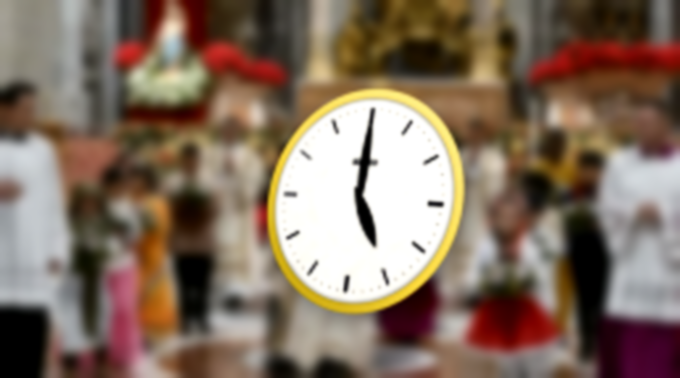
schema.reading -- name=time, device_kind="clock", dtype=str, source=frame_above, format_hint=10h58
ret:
5h00
